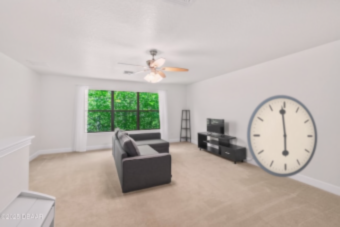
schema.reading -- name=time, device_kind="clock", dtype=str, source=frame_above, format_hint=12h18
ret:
5h59
